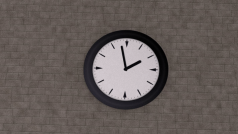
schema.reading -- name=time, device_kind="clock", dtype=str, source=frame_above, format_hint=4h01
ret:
1h58
